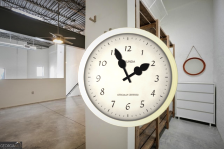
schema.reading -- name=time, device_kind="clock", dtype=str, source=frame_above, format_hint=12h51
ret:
1h56
